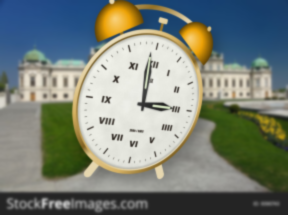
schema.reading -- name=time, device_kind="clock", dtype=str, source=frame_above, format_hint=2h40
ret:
2h59
